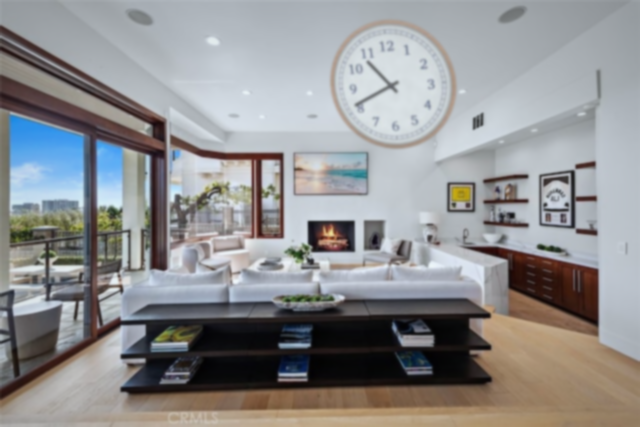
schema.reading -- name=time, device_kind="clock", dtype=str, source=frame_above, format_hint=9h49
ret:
10h41
